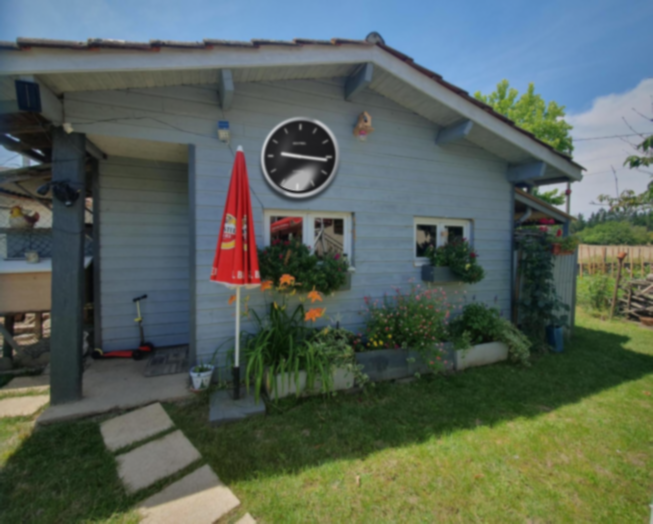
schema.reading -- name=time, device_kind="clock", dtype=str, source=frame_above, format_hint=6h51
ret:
9h16
